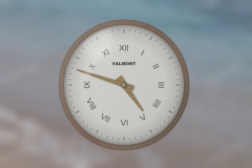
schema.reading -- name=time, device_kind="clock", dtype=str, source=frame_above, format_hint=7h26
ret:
4h48
